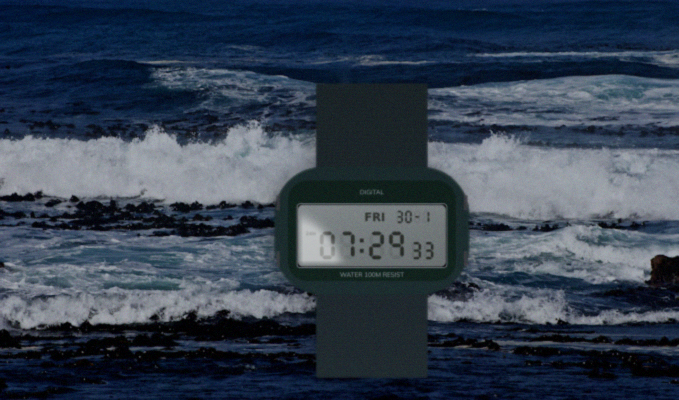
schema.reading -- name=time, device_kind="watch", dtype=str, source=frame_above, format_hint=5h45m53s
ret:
7h29m33s
